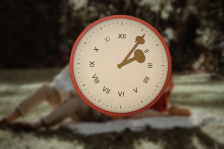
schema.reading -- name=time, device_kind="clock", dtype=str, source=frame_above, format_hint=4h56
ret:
2h06
